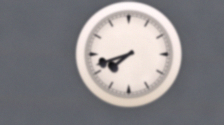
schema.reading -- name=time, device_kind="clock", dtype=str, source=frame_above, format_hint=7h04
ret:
7h42
